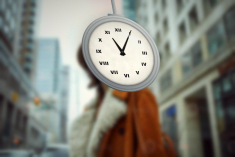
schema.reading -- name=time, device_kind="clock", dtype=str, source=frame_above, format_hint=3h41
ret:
11h05
